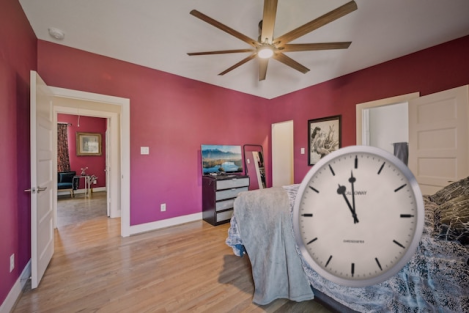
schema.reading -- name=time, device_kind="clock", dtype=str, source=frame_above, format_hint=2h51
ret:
10h59
